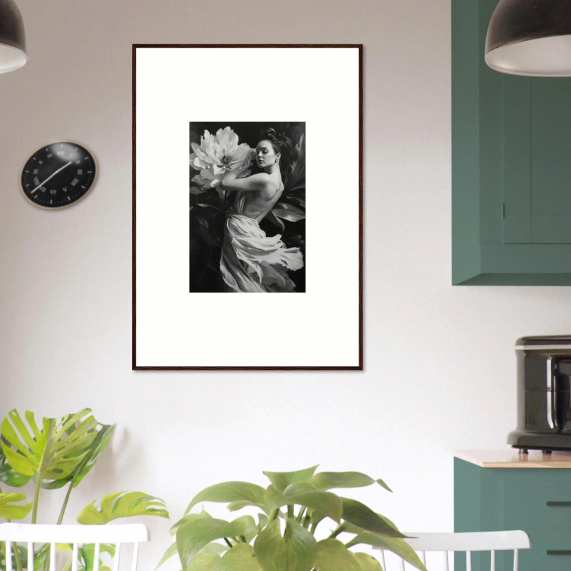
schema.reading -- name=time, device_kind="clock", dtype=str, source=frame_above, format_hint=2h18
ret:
1h37
